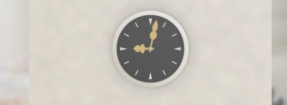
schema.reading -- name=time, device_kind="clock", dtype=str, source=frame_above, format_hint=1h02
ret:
9h02
